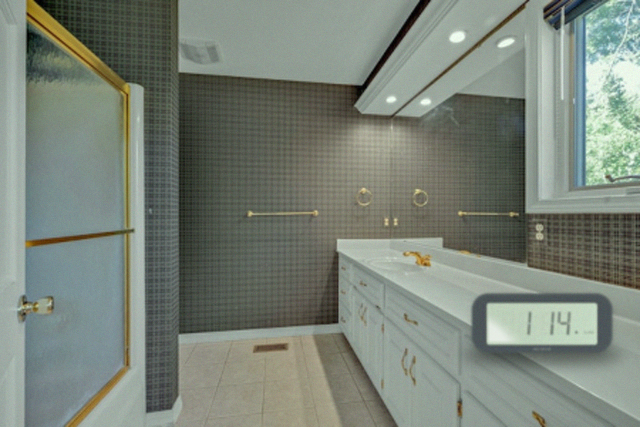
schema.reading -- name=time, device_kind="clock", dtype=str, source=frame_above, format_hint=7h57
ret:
1h14
